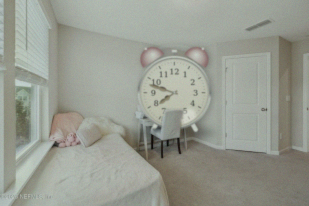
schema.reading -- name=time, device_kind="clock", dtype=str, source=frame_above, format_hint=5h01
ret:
7h48
